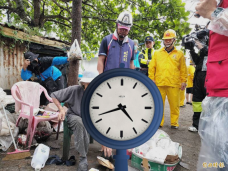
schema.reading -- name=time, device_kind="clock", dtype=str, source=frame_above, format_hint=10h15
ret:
4h42
